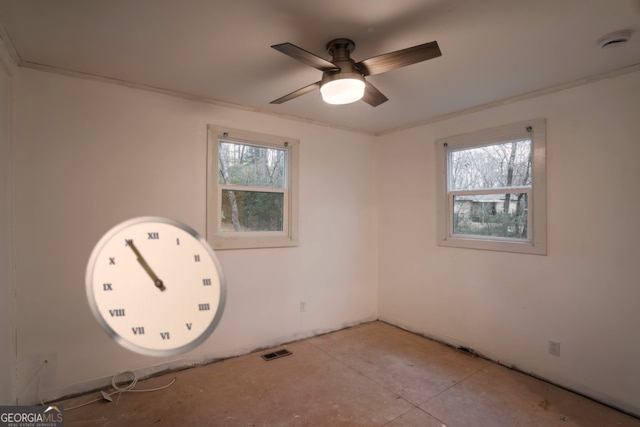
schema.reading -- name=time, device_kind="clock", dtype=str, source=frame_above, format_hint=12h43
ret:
10h55
